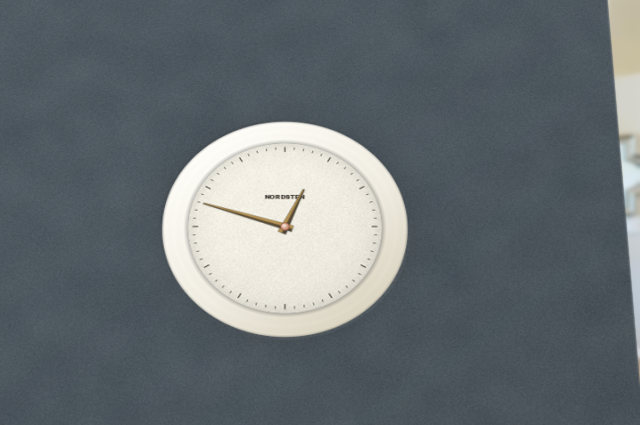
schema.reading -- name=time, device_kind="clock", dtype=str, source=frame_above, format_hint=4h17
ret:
12h48
